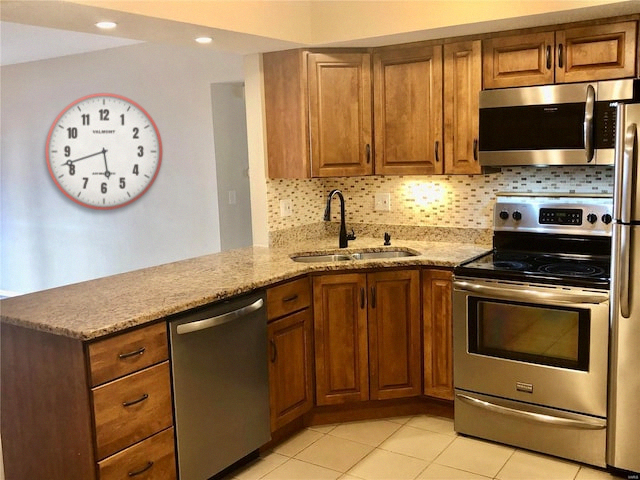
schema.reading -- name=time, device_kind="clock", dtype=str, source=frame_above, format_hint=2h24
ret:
5h42
